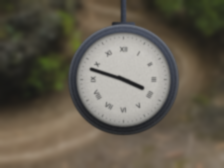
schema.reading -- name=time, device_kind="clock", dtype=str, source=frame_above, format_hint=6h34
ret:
3h48
